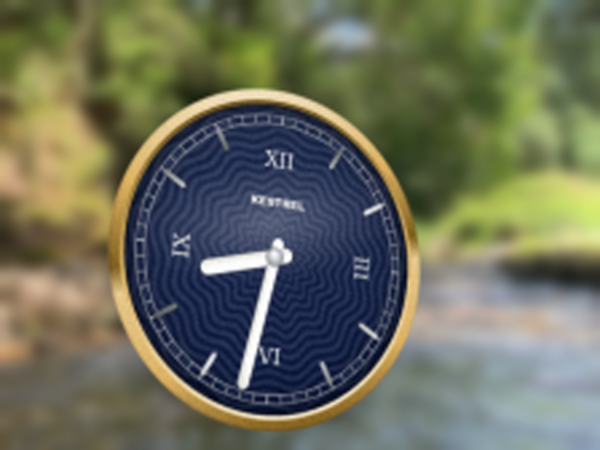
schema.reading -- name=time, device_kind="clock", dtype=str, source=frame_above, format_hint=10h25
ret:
8h32
